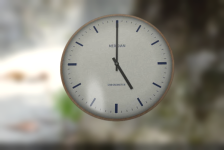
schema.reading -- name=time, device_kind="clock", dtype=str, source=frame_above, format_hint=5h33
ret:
5h00
